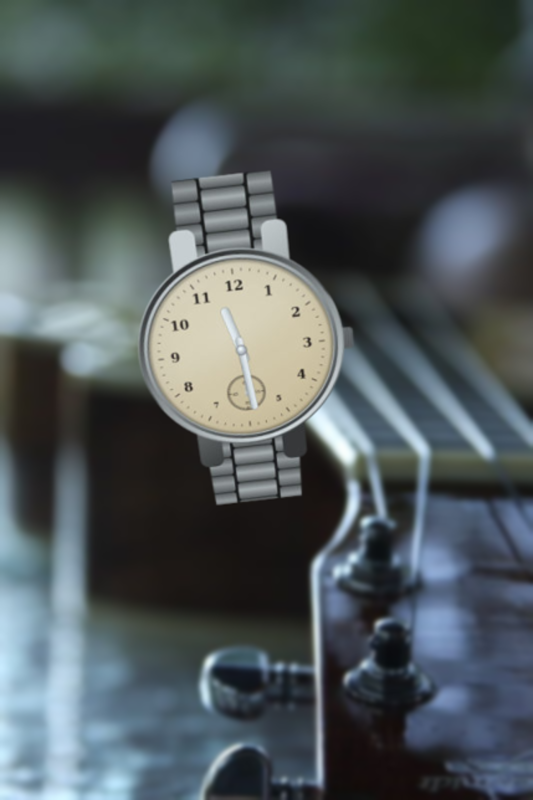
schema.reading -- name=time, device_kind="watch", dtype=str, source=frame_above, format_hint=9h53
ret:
11h29
